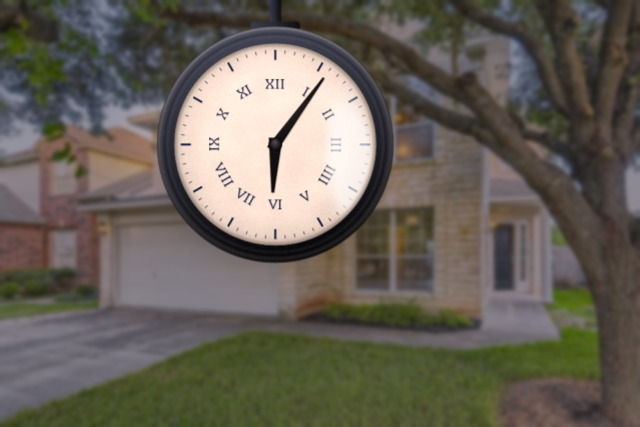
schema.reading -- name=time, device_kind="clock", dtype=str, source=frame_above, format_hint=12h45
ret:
6h06
